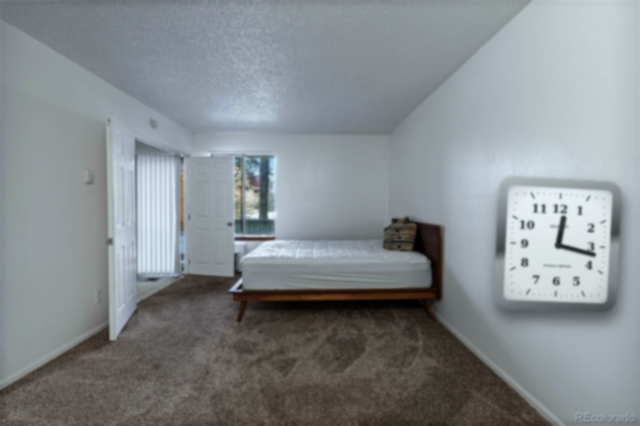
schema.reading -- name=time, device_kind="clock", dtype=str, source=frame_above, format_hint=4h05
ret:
12h17
